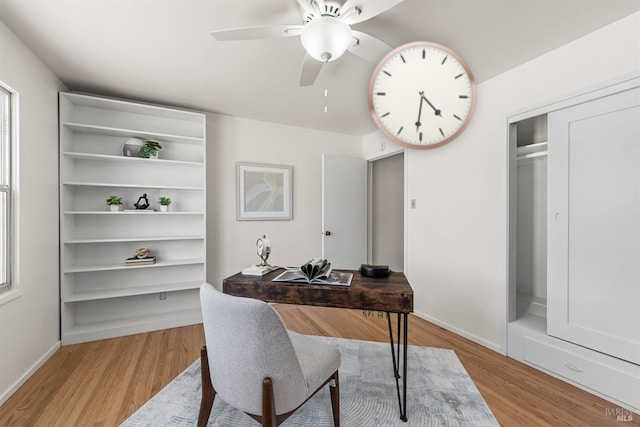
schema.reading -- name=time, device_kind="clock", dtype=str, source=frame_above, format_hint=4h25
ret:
4h31
